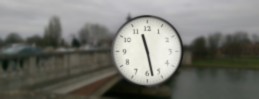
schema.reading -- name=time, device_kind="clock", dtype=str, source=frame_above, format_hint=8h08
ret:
11h28
